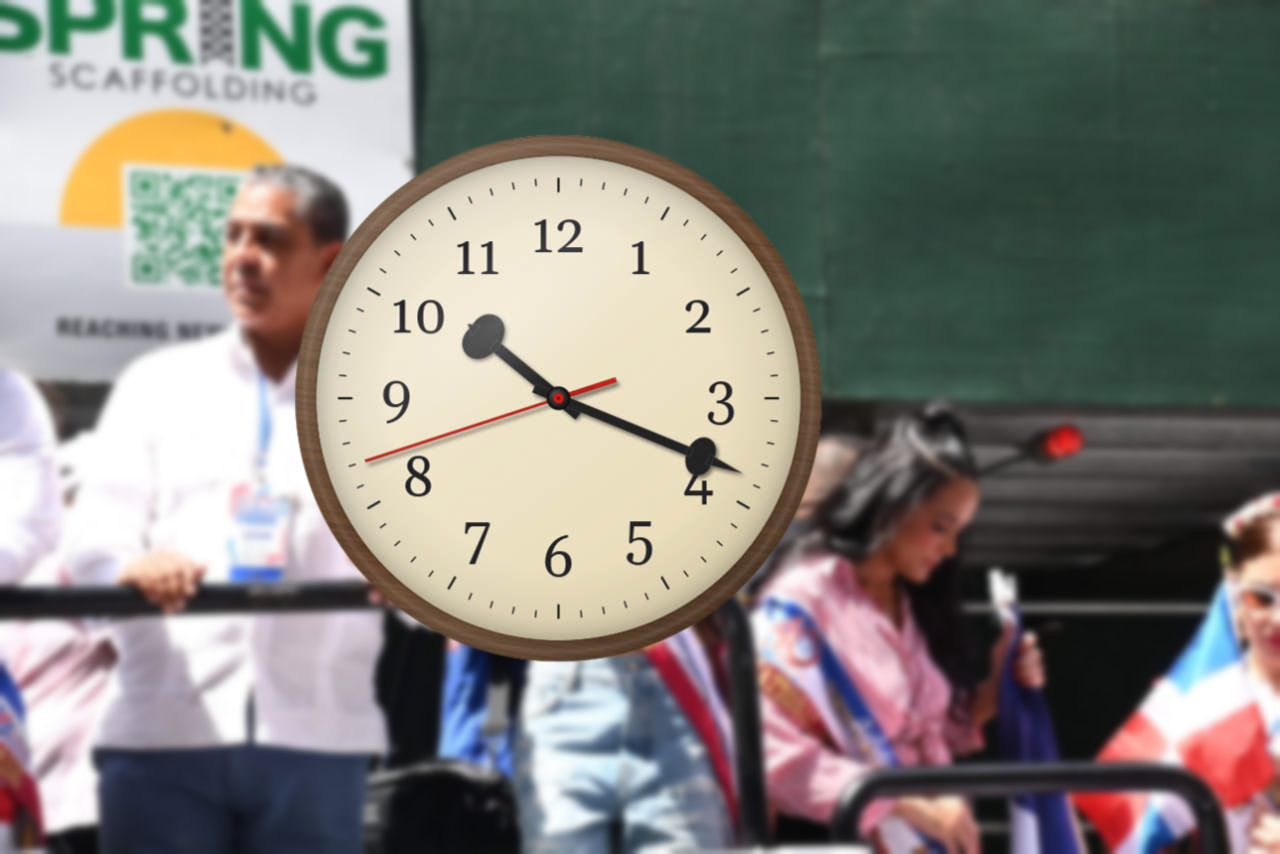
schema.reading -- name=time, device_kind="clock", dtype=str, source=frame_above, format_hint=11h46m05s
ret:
10h18m42s
